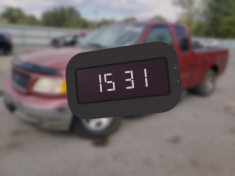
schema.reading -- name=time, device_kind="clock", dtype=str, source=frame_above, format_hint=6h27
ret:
15h31
